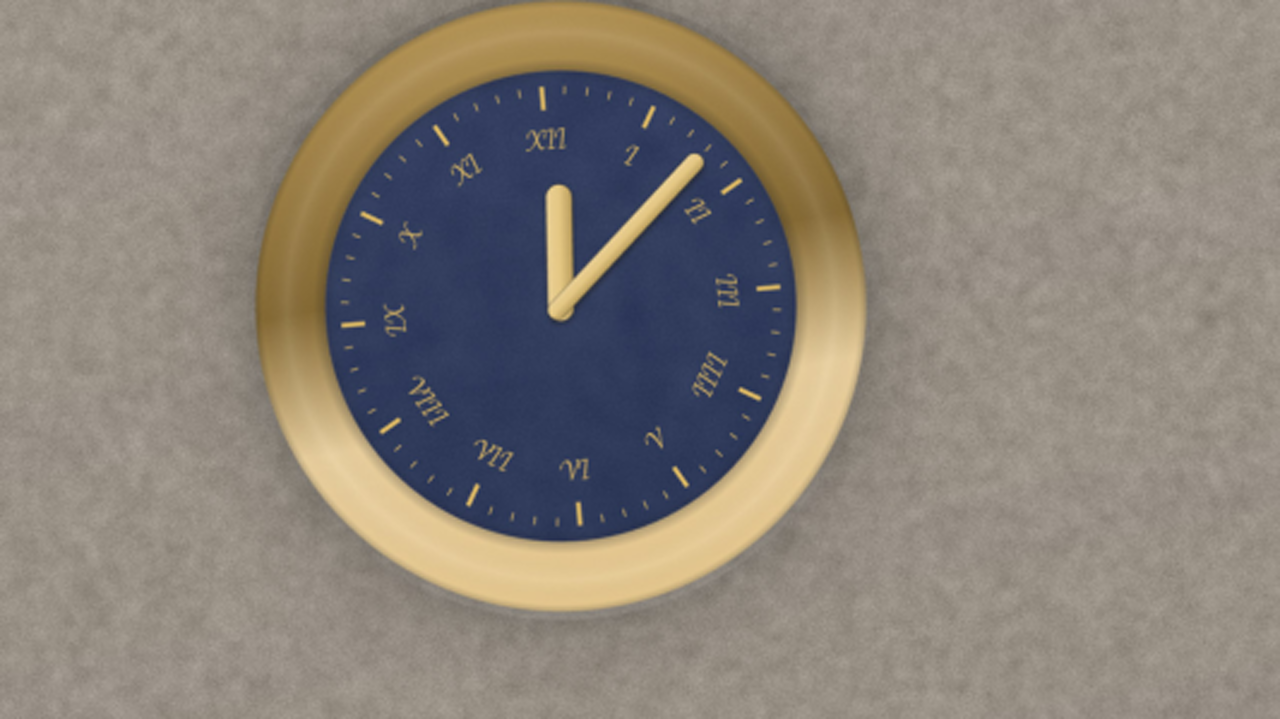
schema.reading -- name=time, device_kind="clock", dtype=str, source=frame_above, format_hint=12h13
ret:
12h08
